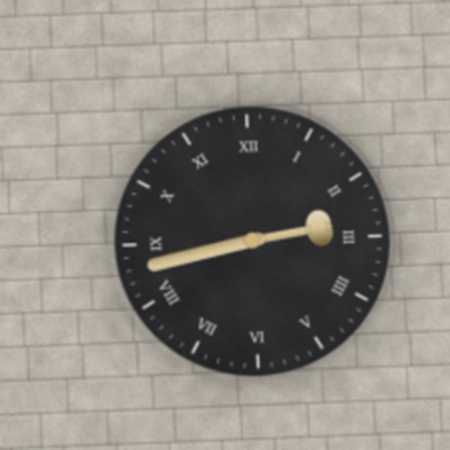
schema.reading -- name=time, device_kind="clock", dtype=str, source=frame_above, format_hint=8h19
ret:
2h43
